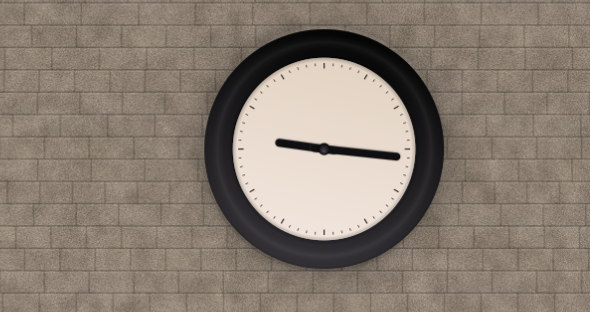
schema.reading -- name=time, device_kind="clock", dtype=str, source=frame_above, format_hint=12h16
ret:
9h16
